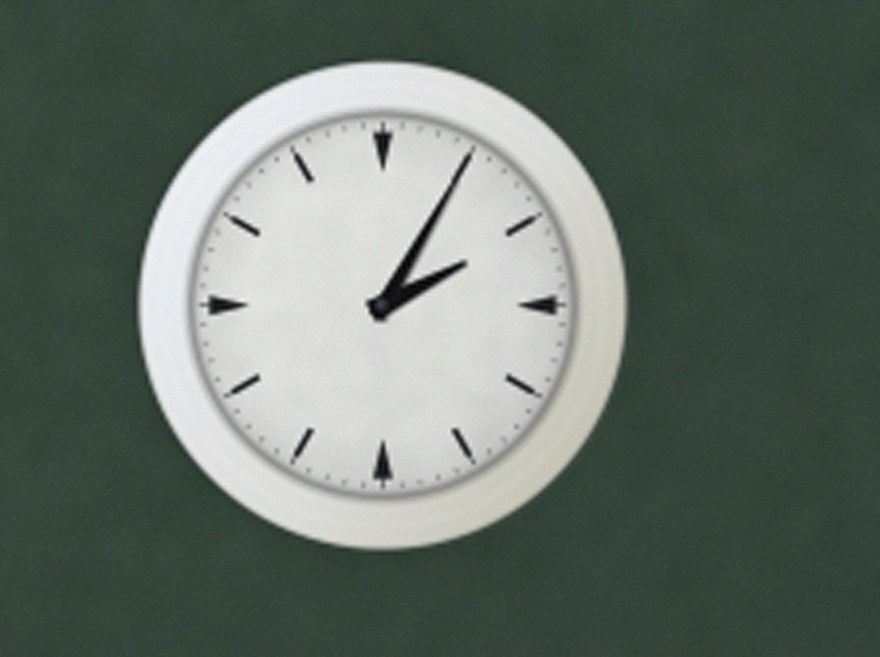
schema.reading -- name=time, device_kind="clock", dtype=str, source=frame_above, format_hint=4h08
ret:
2h05
